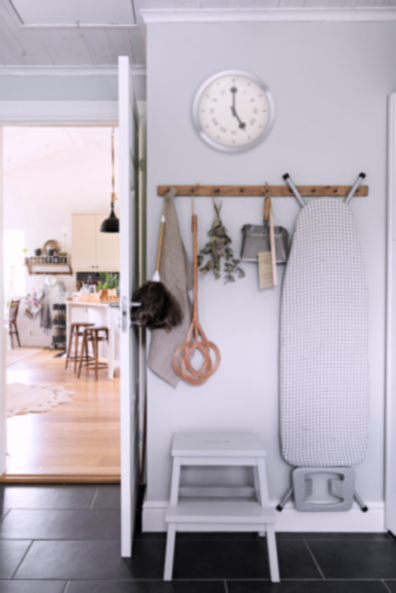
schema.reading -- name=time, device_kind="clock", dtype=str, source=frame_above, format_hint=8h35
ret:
5h00
